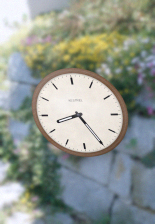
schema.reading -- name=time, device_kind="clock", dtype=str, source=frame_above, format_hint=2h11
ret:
8h25
